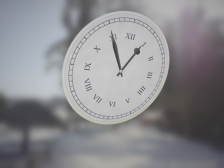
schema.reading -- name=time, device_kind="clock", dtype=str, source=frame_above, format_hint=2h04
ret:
12h55
